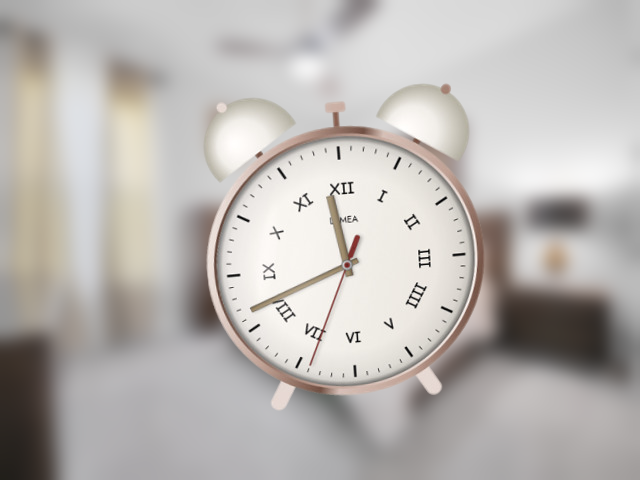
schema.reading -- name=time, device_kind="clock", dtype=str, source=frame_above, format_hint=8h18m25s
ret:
11h41m34s
